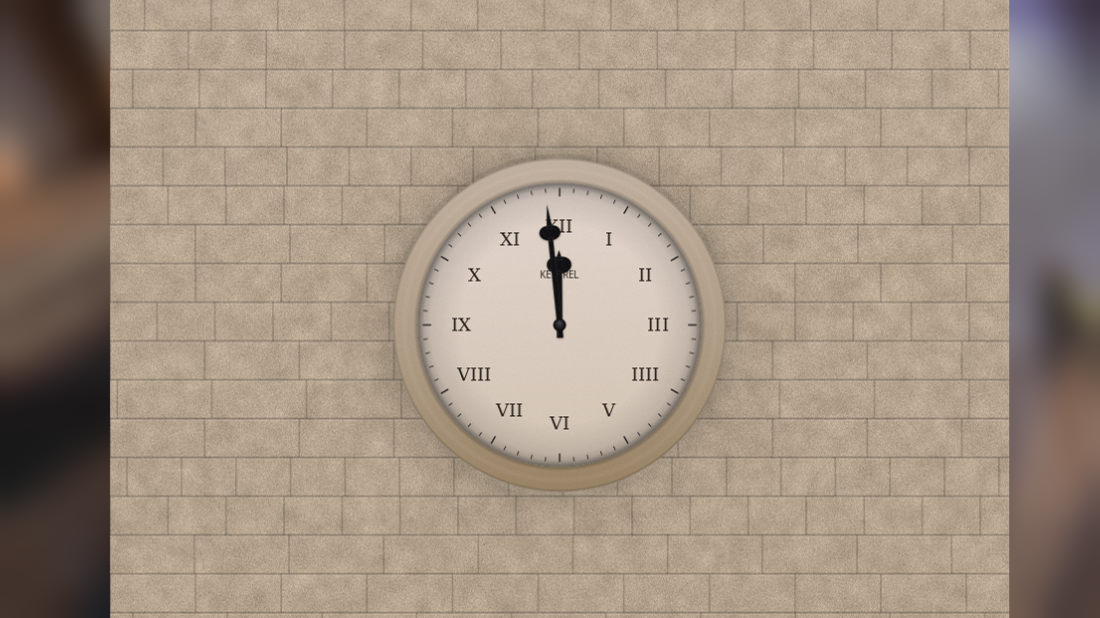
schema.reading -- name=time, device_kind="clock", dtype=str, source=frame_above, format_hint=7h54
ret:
11h59
